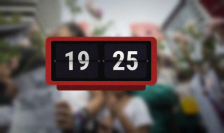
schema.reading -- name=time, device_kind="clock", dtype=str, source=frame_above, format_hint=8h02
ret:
19h25
